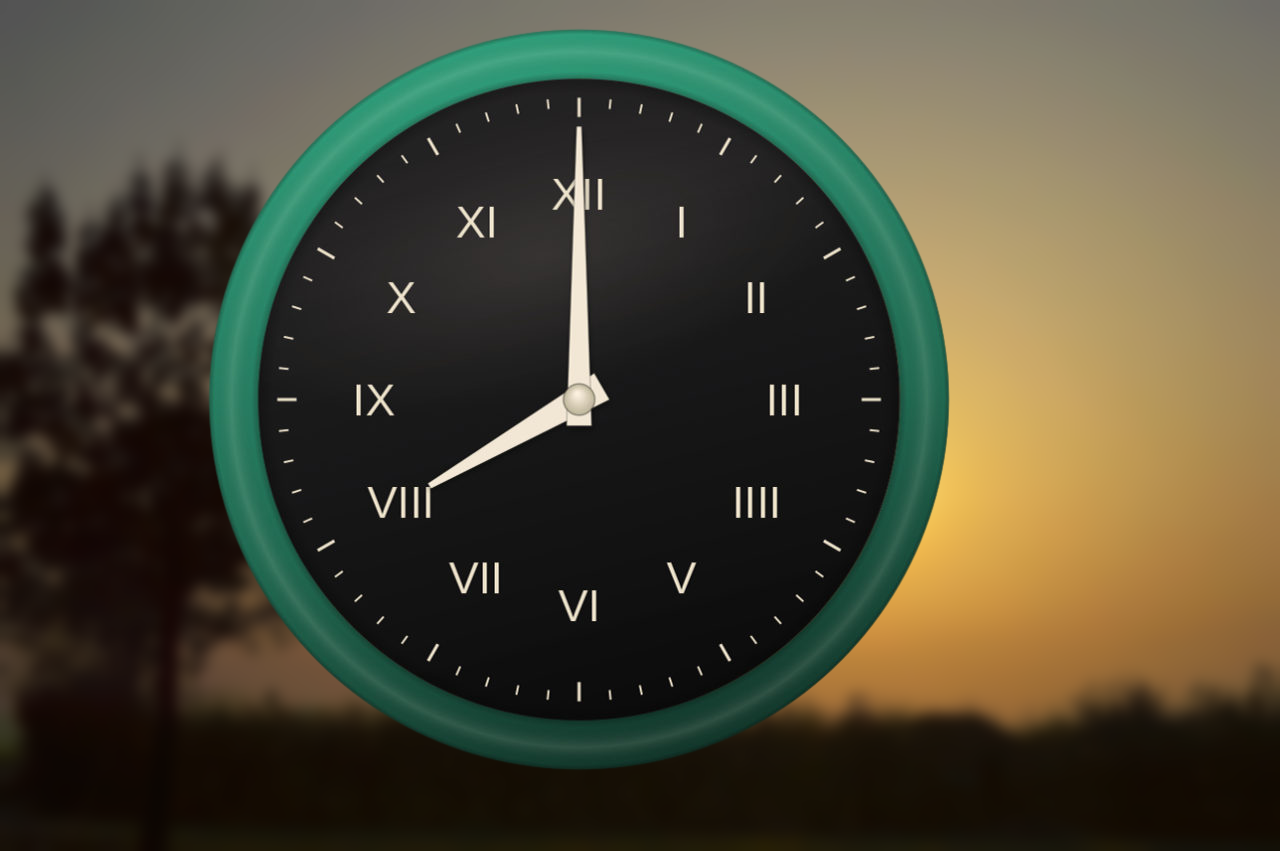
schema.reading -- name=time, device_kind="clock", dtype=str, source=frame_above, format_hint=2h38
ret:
8h00
